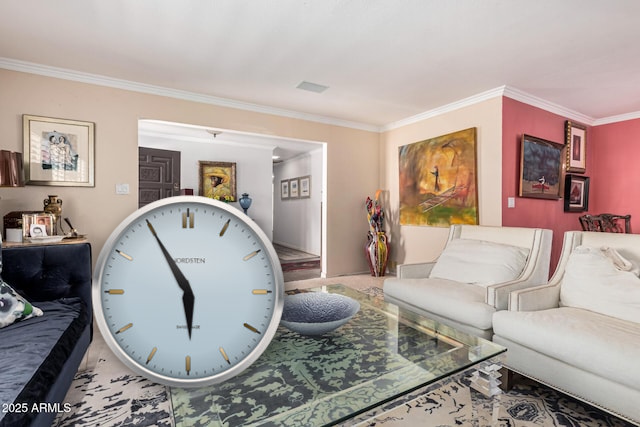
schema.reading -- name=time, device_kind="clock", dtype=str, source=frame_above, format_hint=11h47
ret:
5h55
